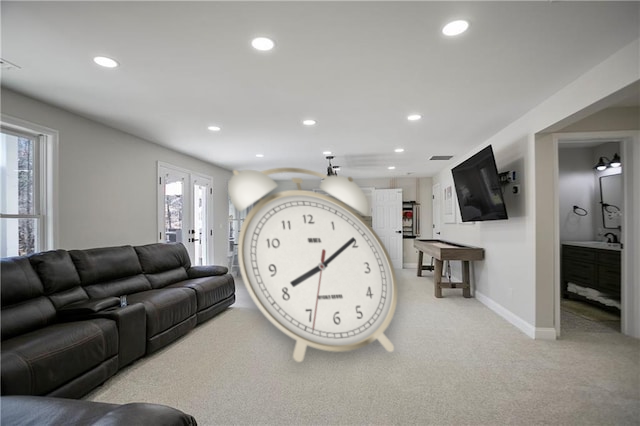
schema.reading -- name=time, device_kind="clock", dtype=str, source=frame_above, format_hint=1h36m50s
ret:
8h09m34s
